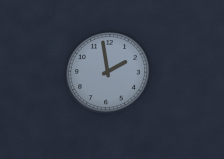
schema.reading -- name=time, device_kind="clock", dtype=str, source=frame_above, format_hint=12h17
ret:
1h58
